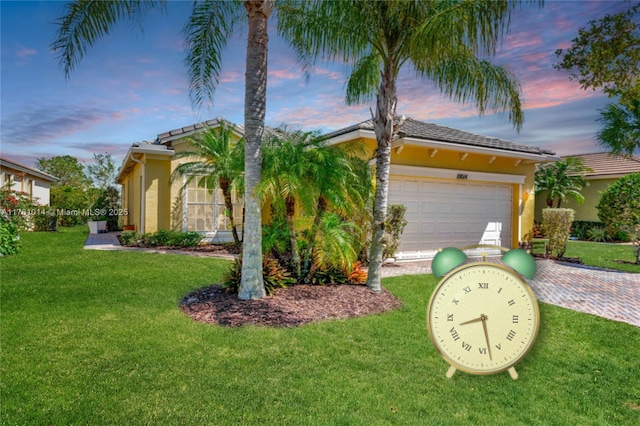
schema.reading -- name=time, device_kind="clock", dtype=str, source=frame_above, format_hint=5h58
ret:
8h28
